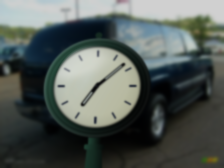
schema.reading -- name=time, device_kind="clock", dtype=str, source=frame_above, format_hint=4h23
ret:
7h08
